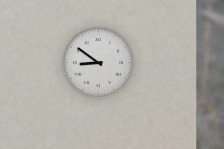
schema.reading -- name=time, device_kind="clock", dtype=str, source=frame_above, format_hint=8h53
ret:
8h51
